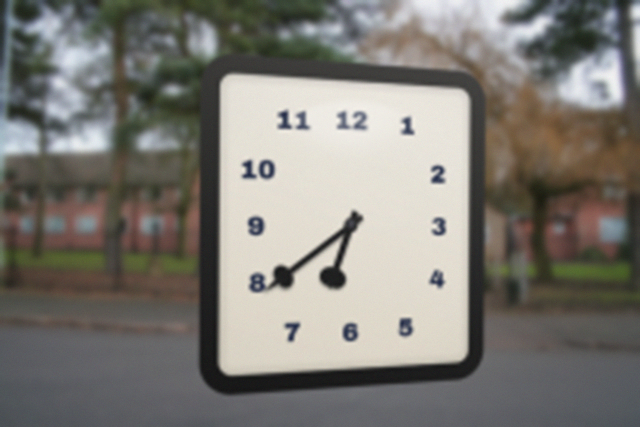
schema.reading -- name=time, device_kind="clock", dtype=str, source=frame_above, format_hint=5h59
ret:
6h39
